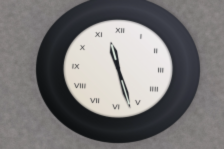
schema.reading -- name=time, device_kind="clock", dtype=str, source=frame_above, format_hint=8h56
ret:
11h27
